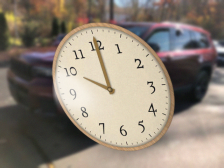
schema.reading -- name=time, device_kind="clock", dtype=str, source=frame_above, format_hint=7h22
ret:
10h00
